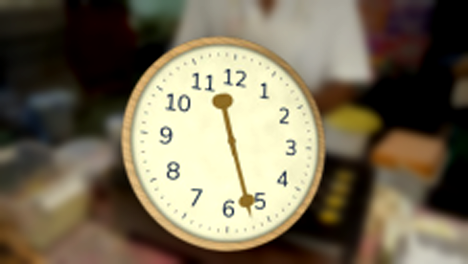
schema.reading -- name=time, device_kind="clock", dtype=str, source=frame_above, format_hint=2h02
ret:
11h27
